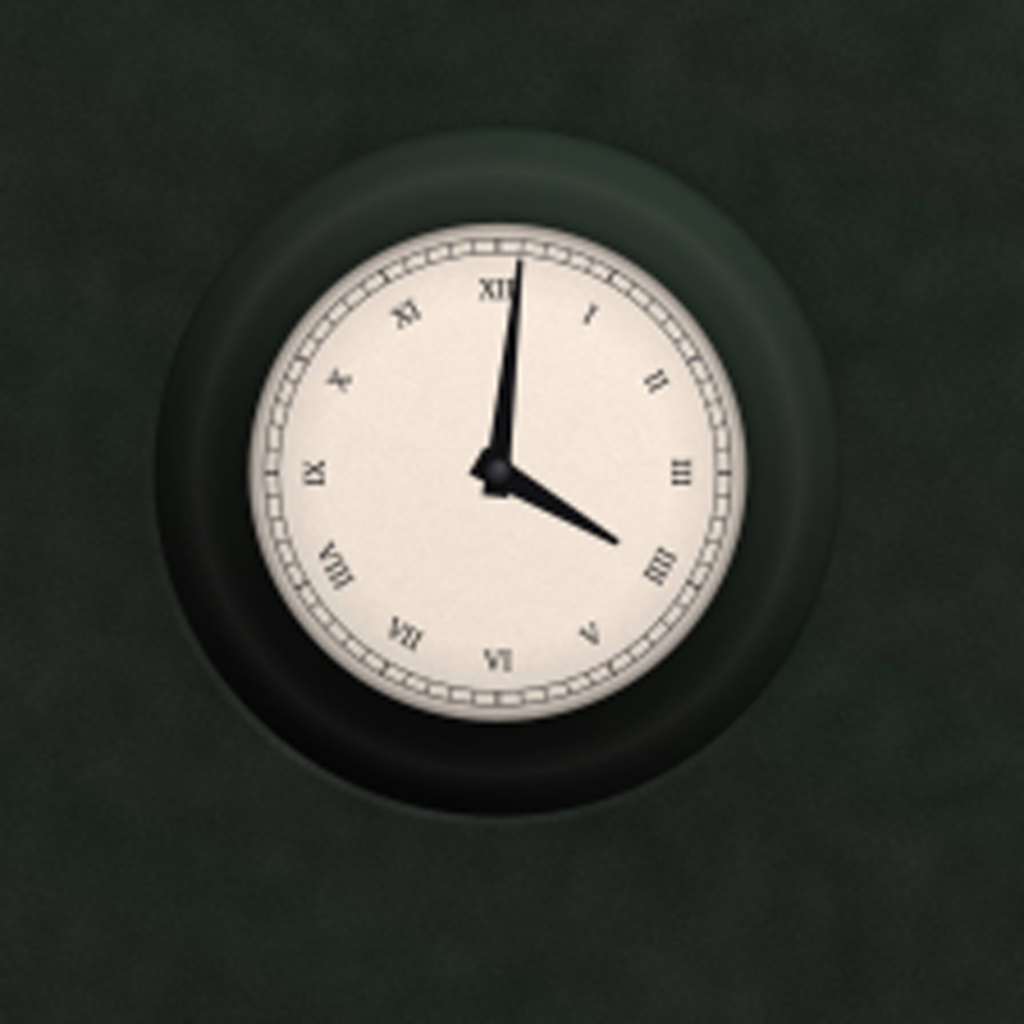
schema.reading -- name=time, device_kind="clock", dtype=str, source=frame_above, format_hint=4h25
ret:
4h01
